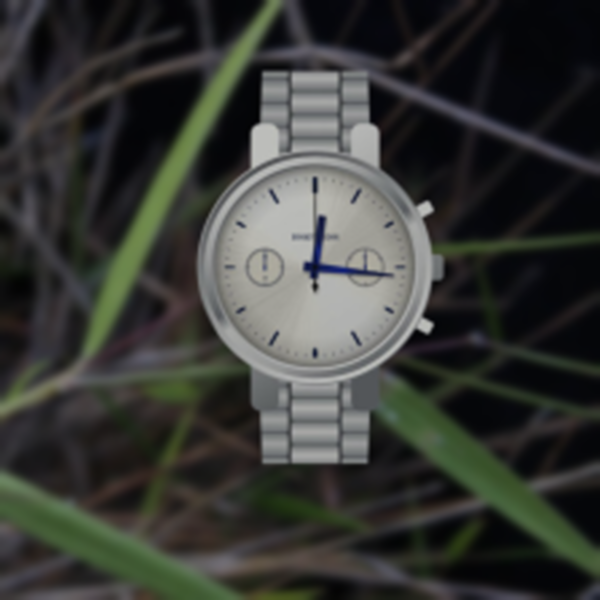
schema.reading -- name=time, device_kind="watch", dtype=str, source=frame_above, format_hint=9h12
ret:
12h16
